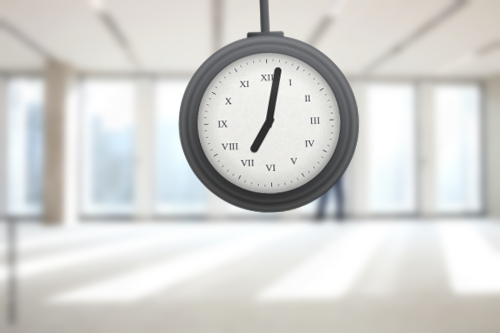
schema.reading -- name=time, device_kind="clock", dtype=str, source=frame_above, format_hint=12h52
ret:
7h02
